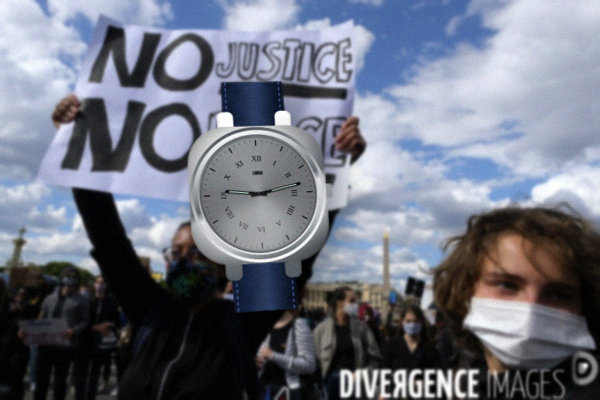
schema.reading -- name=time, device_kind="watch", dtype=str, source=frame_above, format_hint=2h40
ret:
9h13
